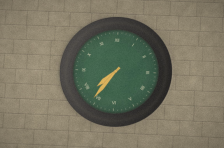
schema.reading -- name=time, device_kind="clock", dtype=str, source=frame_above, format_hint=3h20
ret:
7h36
